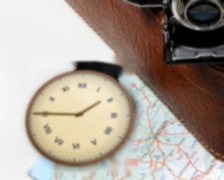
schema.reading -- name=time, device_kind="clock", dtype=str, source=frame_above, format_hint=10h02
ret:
1h45
